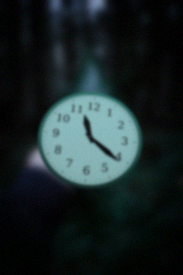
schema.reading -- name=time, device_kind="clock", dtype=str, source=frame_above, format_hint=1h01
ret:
11h21
